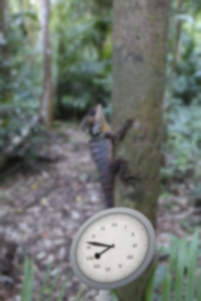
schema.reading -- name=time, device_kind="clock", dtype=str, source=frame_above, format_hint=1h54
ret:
7h47
